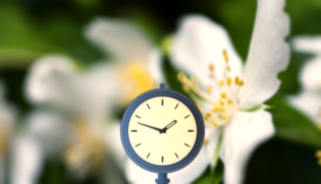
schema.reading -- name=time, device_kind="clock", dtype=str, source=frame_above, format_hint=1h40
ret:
1h48
